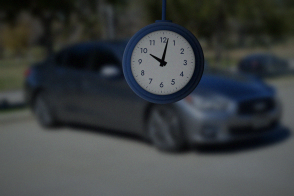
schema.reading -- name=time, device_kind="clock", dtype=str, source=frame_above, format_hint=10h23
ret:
10h02
